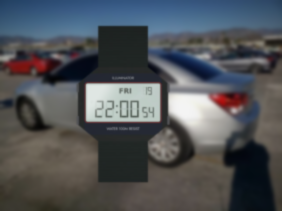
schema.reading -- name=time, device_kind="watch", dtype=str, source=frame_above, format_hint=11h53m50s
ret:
22h00m54s
